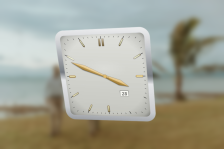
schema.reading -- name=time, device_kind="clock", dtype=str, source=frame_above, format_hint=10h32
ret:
3h49
